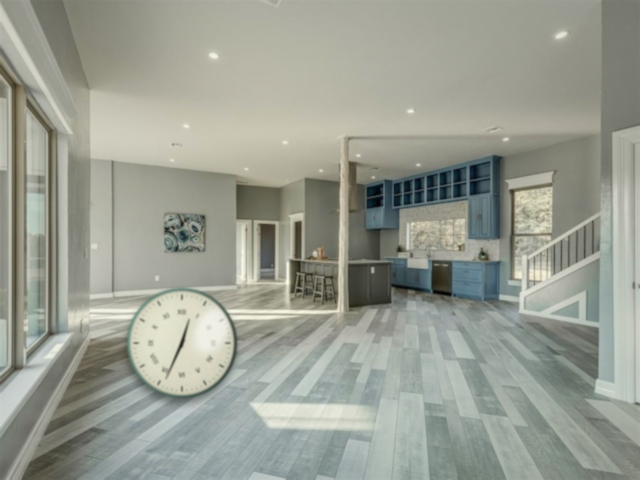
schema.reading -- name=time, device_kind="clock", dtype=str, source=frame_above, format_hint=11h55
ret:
12h34
